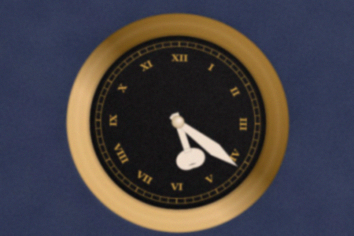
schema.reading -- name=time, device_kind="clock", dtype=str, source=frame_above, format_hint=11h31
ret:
5h21
